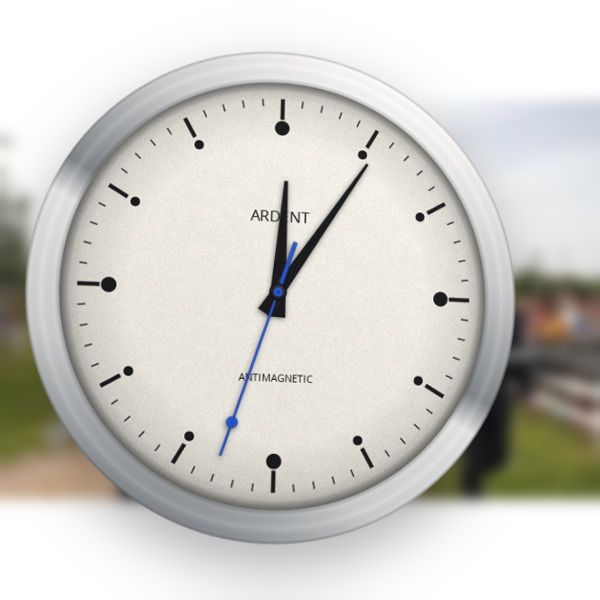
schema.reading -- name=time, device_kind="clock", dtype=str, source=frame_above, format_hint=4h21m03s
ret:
12h05m33s
